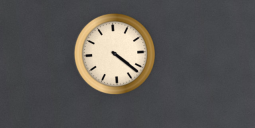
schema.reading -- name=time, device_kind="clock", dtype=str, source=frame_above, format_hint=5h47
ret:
4h22
